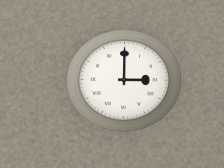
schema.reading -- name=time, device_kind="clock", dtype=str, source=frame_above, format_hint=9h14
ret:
3h00
